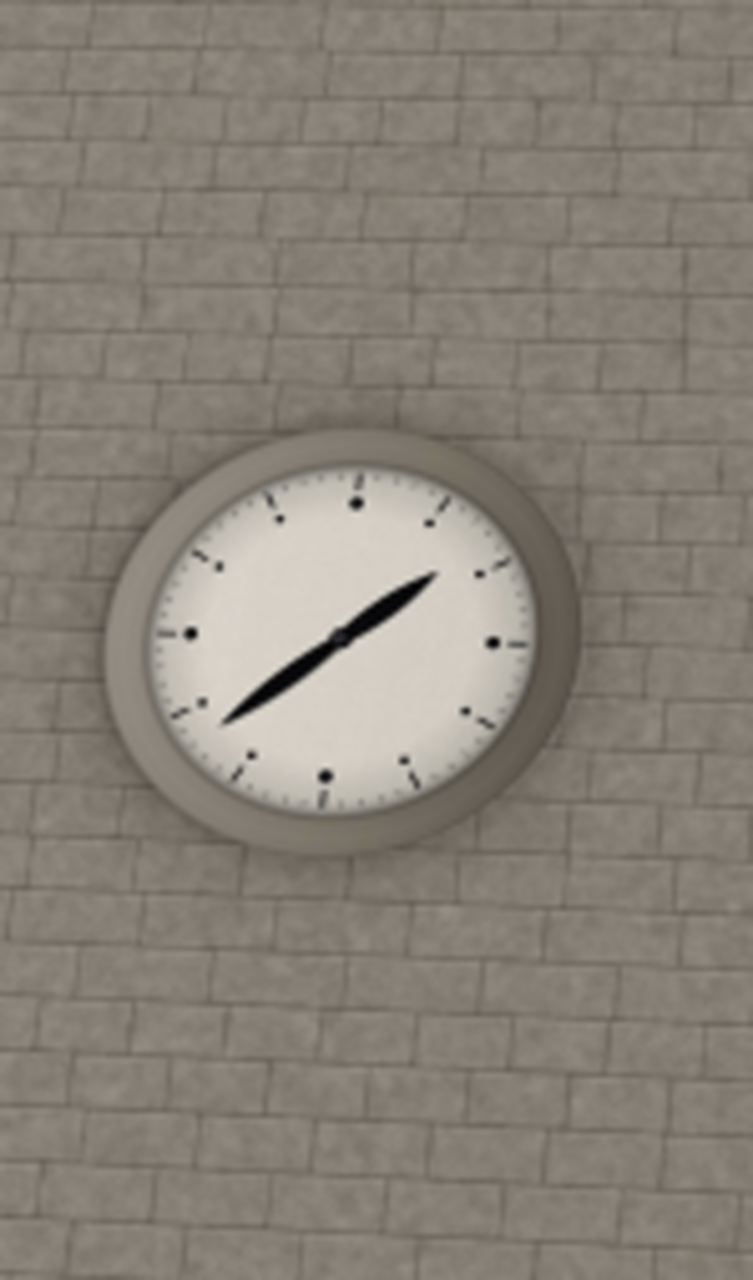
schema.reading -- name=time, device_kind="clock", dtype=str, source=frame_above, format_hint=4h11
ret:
1h38
